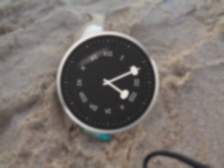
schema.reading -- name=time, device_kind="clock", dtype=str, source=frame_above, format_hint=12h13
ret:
4h11
